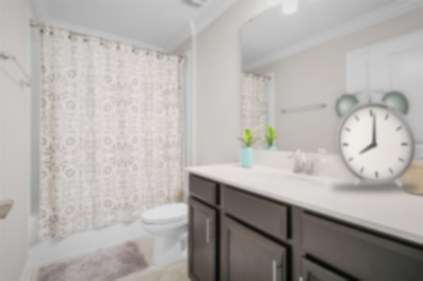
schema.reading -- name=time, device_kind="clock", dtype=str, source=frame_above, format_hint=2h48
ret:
8h01
